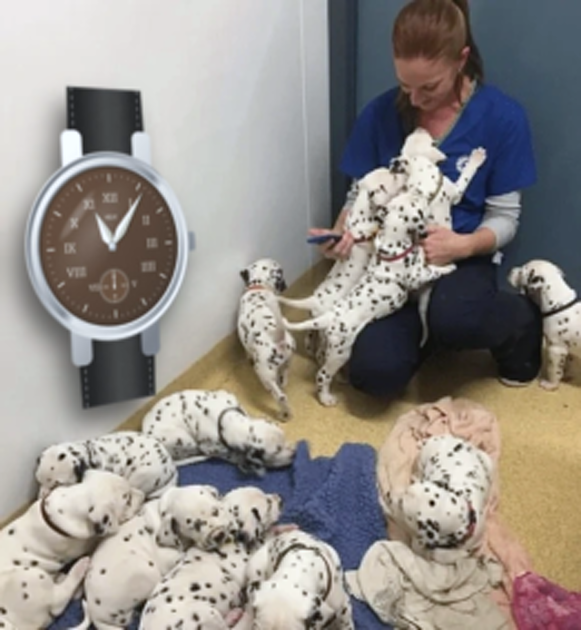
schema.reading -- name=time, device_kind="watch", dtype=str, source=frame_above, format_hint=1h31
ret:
11h06
